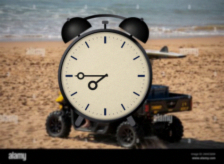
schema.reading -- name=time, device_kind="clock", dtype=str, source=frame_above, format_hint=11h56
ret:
7h45
